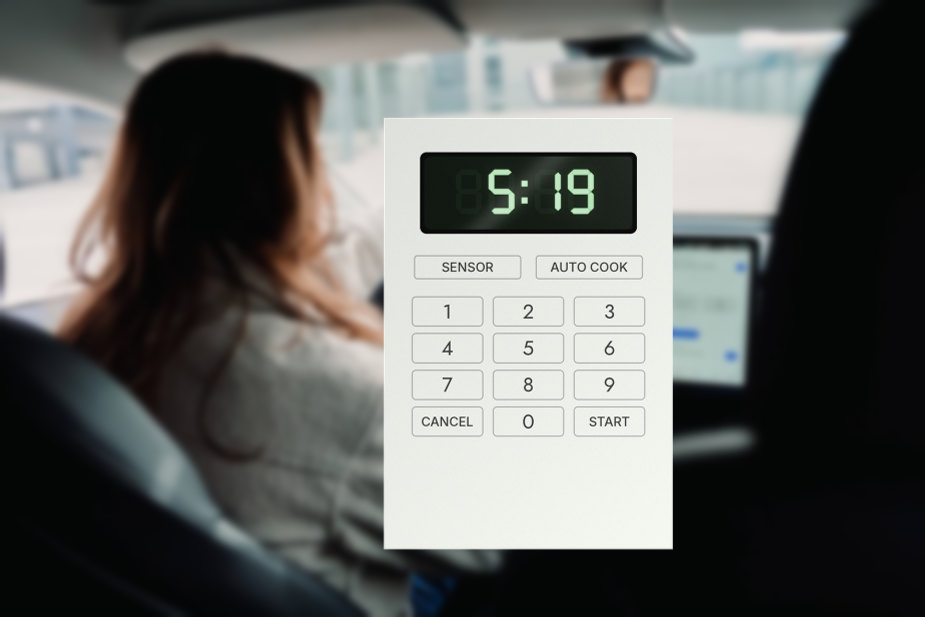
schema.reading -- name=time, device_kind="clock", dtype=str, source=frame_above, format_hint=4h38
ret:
5h19
